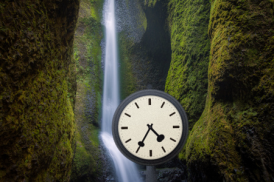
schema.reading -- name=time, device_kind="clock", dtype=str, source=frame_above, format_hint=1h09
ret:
4h35
